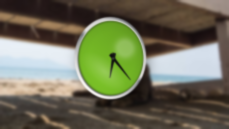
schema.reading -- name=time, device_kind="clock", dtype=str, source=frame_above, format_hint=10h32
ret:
6h23
